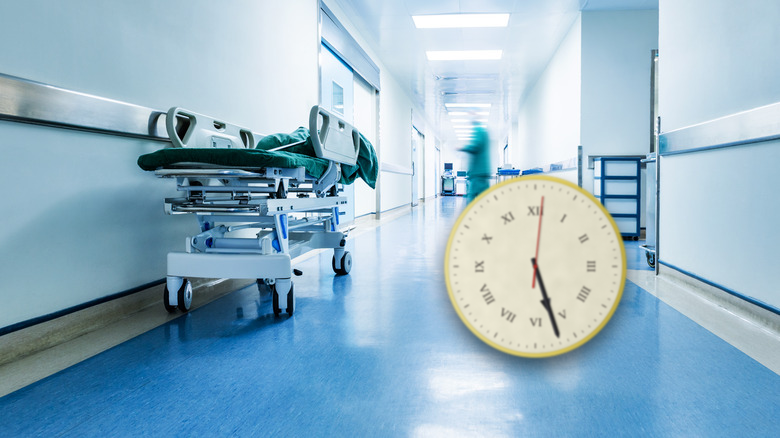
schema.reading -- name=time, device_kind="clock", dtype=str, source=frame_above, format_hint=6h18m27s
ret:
5h27m01s
